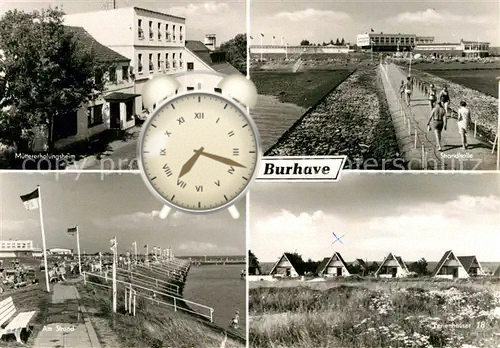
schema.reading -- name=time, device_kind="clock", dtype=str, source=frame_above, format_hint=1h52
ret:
7h18
